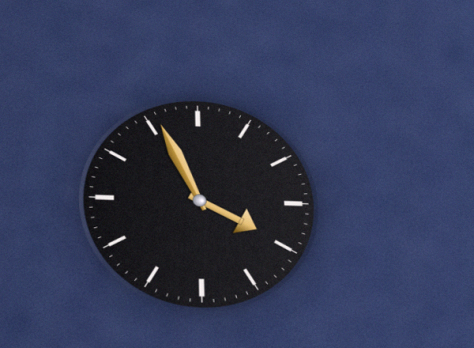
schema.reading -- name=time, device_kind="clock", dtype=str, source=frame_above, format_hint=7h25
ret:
3h56
